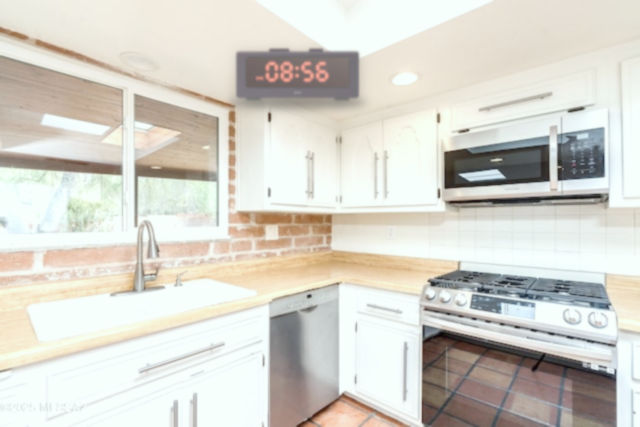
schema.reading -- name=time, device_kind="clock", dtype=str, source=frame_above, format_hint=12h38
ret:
8h56
